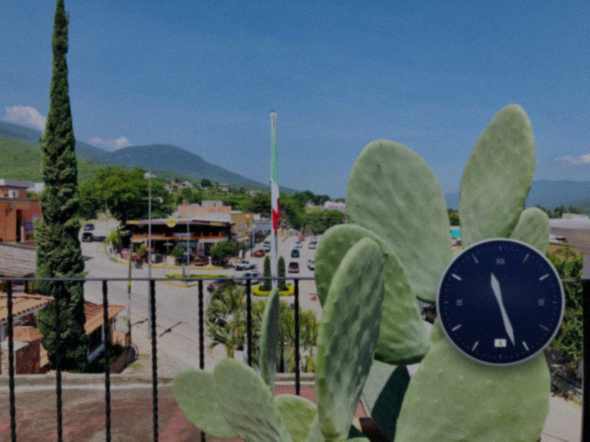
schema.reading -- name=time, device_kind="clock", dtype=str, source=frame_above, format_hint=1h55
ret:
11h27
